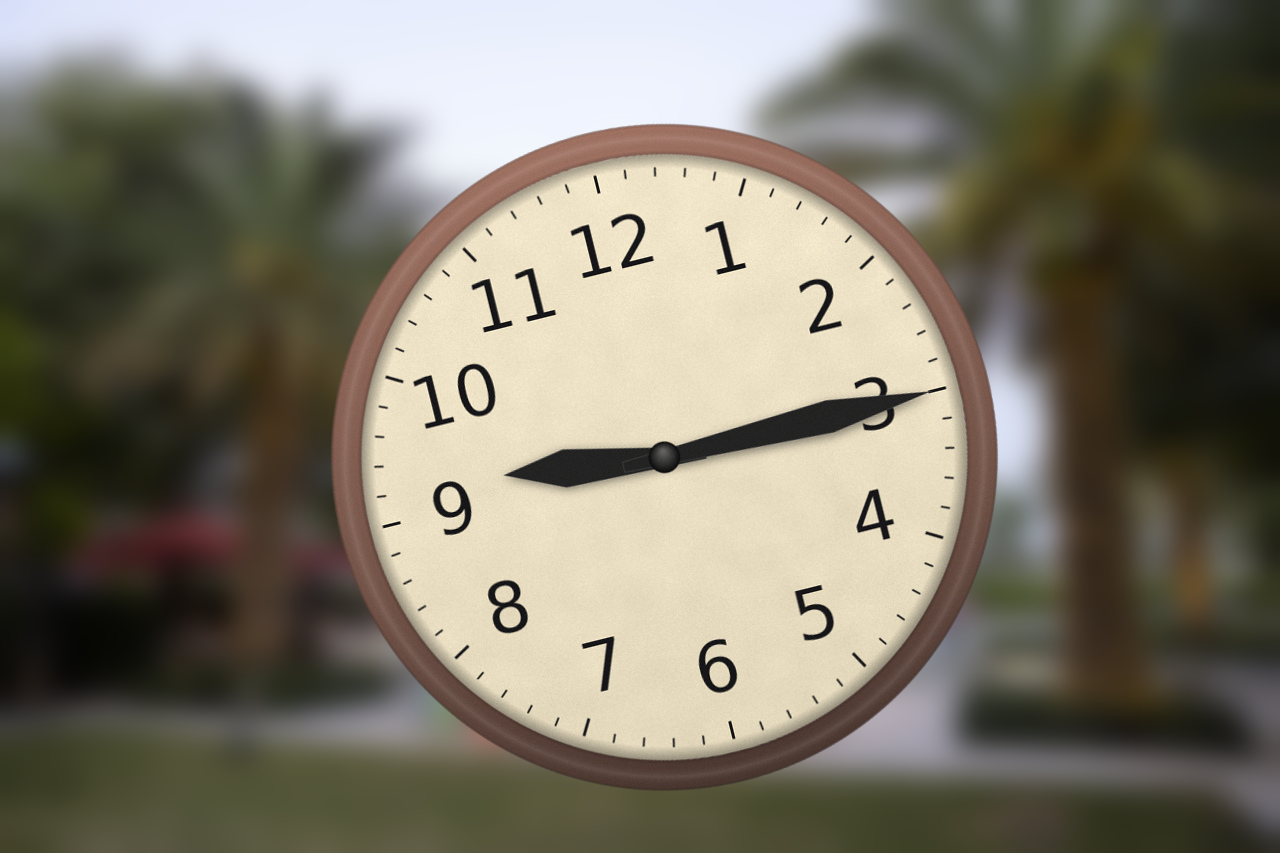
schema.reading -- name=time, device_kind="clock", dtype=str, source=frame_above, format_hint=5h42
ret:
9h15
